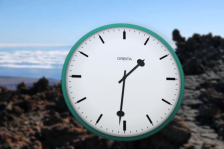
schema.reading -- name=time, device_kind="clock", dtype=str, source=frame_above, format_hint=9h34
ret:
1h31
